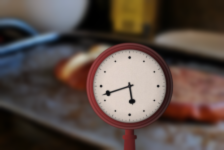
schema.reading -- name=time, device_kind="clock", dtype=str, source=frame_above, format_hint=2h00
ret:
5h42
